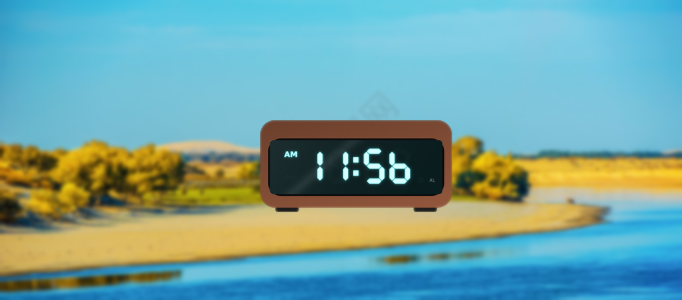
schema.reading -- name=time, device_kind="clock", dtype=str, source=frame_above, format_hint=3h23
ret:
11h56
